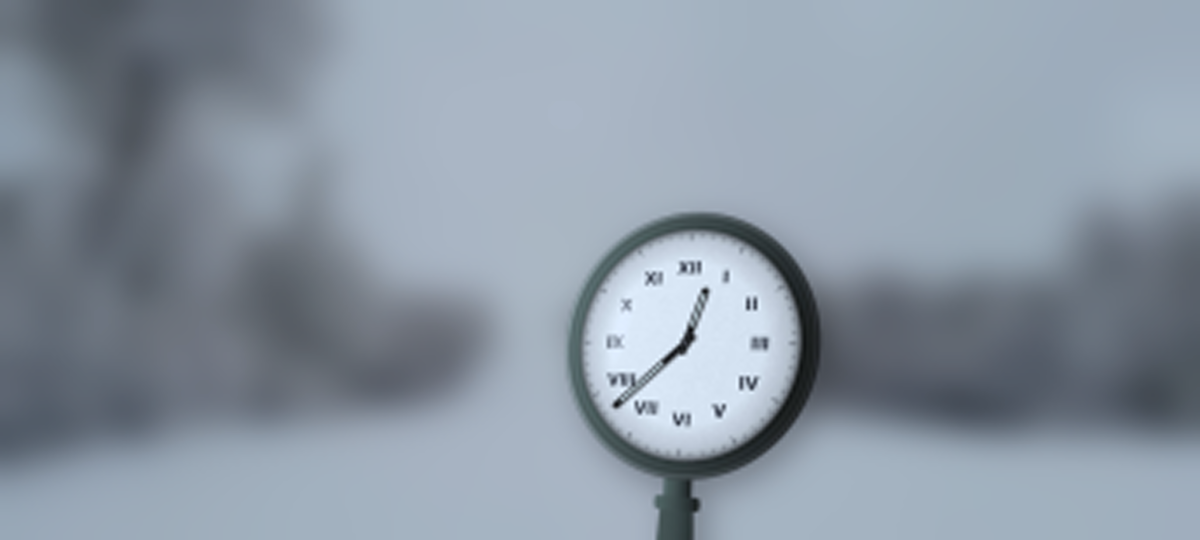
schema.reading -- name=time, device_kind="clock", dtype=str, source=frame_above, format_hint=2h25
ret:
12h38
